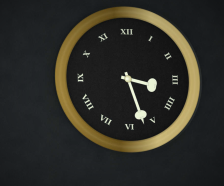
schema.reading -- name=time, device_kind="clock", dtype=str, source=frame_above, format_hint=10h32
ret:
3h27
